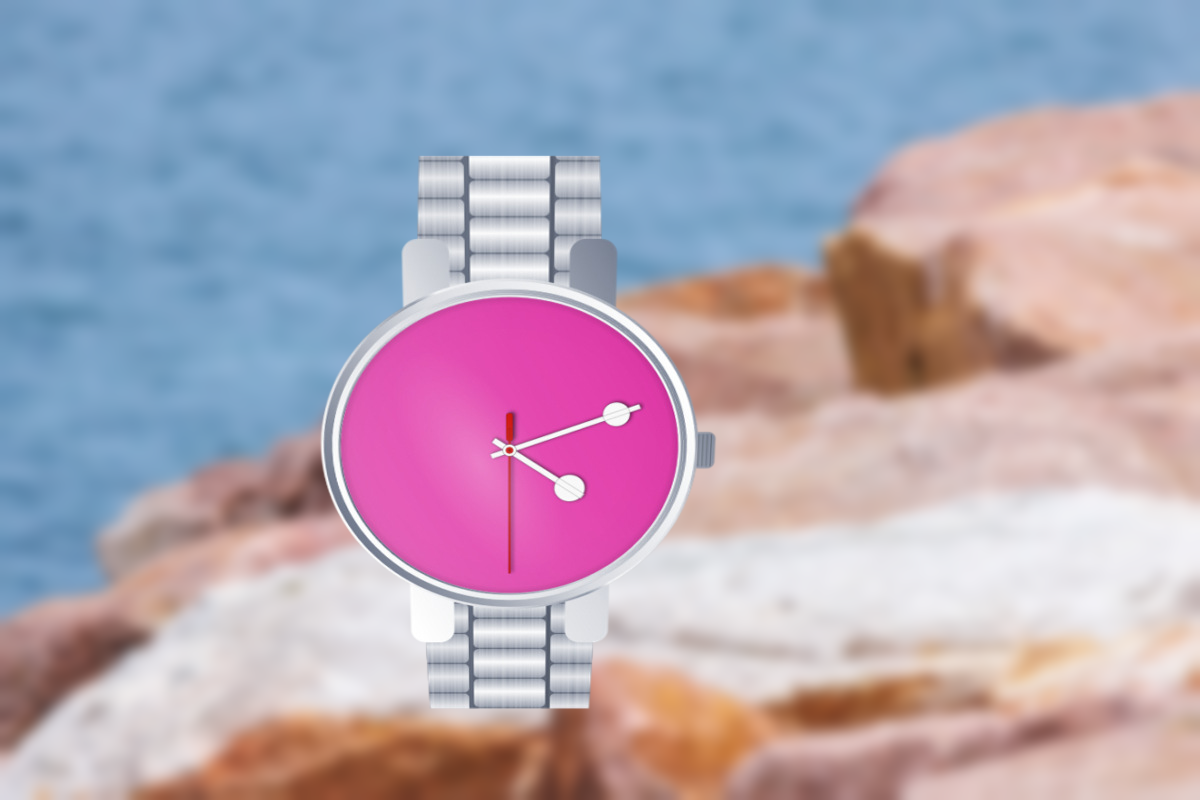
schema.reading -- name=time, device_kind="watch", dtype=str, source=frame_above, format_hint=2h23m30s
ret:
4h11m30s
